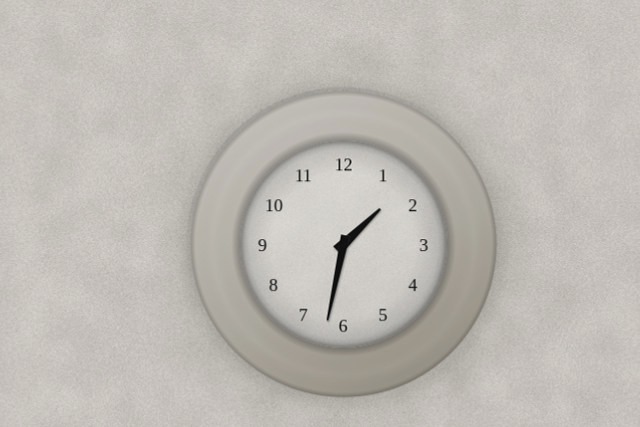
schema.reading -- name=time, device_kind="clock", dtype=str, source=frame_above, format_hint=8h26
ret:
1h32
